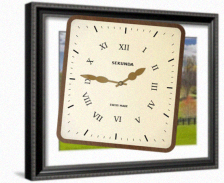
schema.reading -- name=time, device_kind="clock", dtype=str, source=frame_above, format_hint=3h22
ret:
1h46
